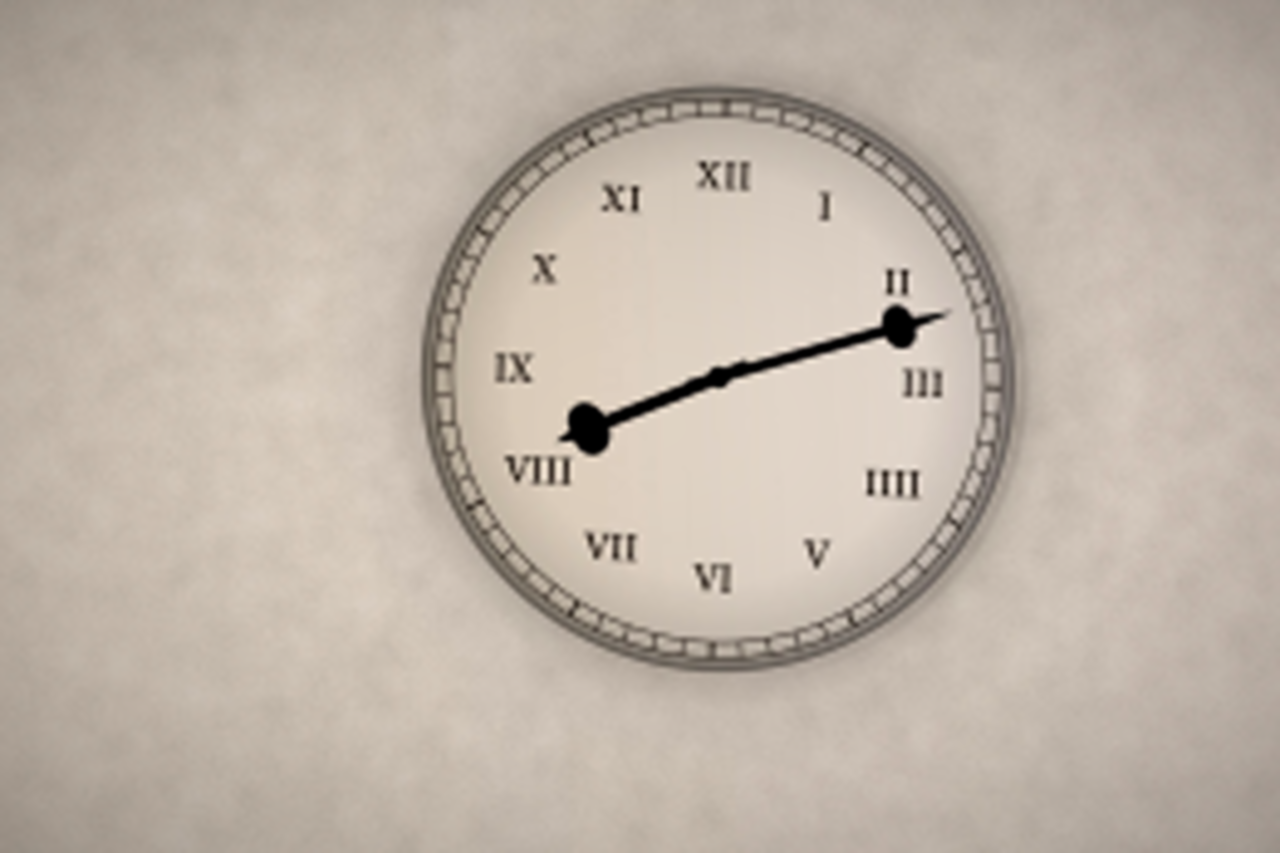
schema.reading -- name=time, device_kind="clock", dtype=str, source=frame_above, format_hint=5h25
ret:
8h12
